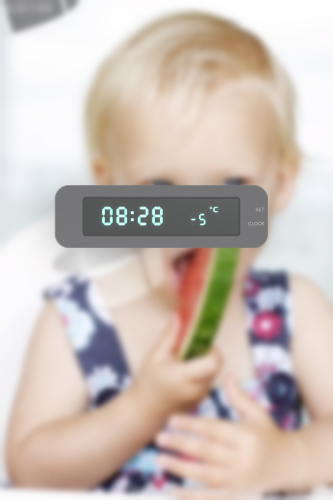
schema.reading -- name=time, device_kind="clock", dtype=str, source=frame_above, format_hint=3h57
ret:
8h28
